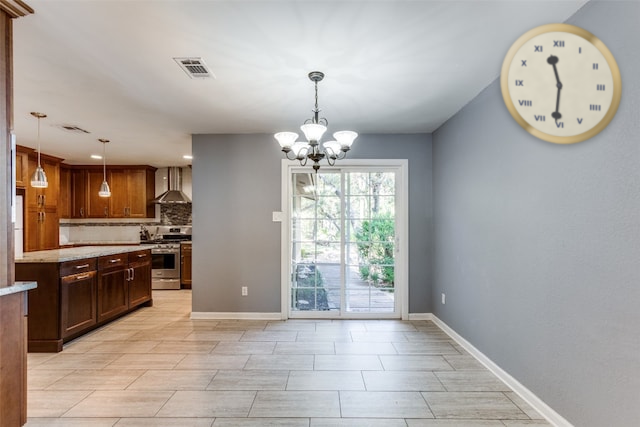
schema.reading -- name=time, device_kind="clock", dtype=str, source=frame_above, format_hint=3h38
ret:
11h31
